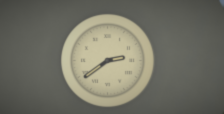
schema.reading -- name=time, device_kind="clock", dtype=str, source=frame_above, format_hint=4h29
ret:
2h39
